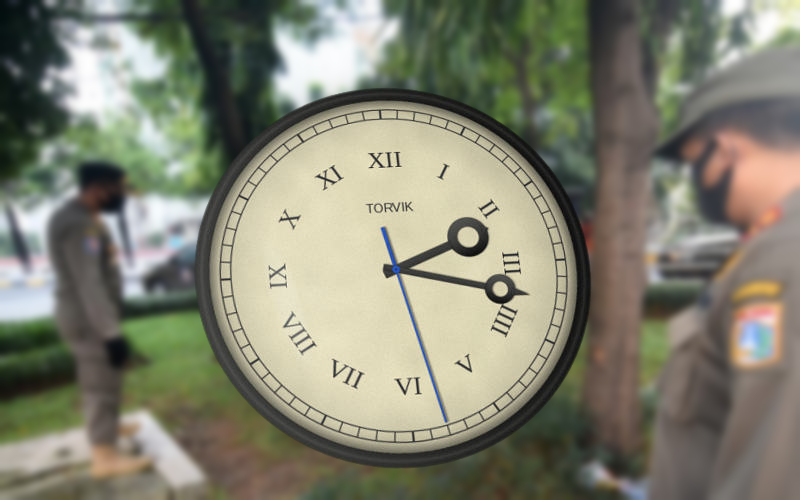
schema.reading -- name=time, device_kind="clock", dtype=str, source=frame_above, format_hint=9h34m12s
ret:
2h17m28s
